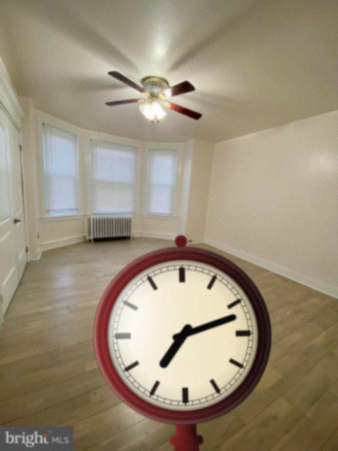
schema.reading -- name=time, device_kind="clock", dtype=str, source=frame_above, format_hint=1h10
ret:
7h12
